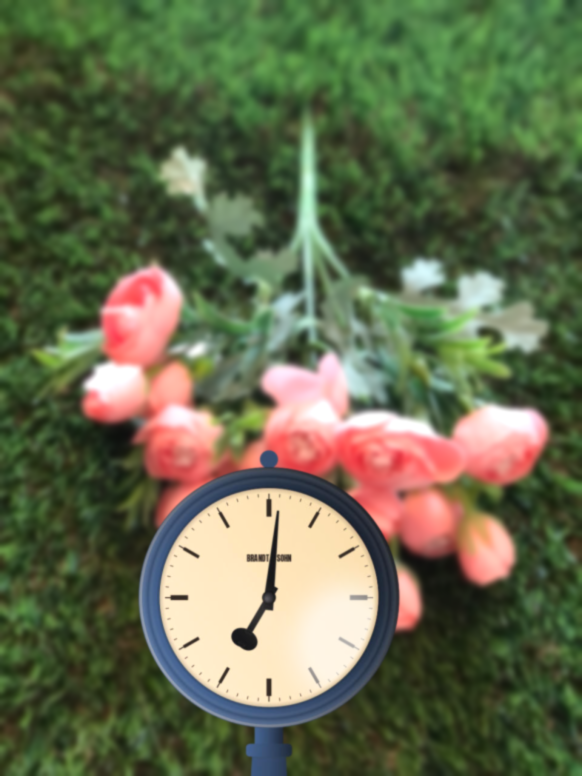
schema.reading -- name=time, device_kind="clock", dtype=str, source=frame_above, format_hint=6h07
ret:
7h01
